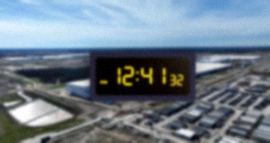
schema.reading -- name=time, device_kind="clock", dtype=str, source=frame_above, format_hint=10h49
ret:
12h41
